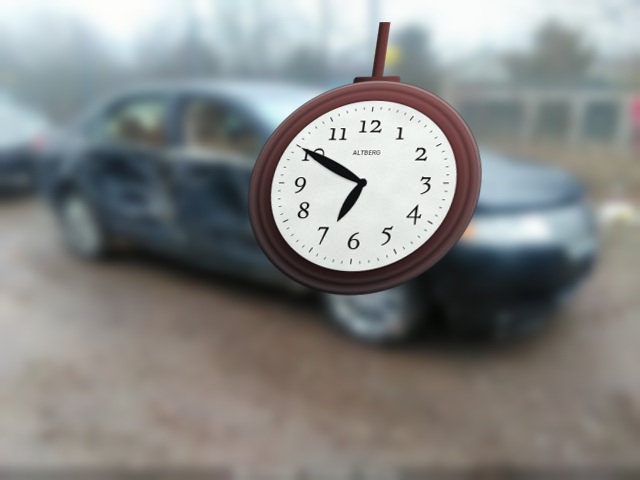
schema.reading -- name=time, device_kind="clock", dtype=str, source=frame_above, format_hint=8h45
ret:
6h50
